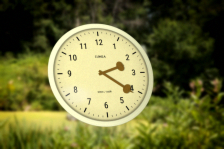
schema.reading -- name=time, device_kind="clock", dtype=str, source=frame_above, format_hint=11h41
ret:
2h21
